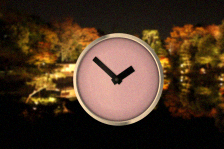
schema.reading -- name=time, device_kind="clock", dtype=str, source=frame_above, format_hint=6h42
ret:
1h52
